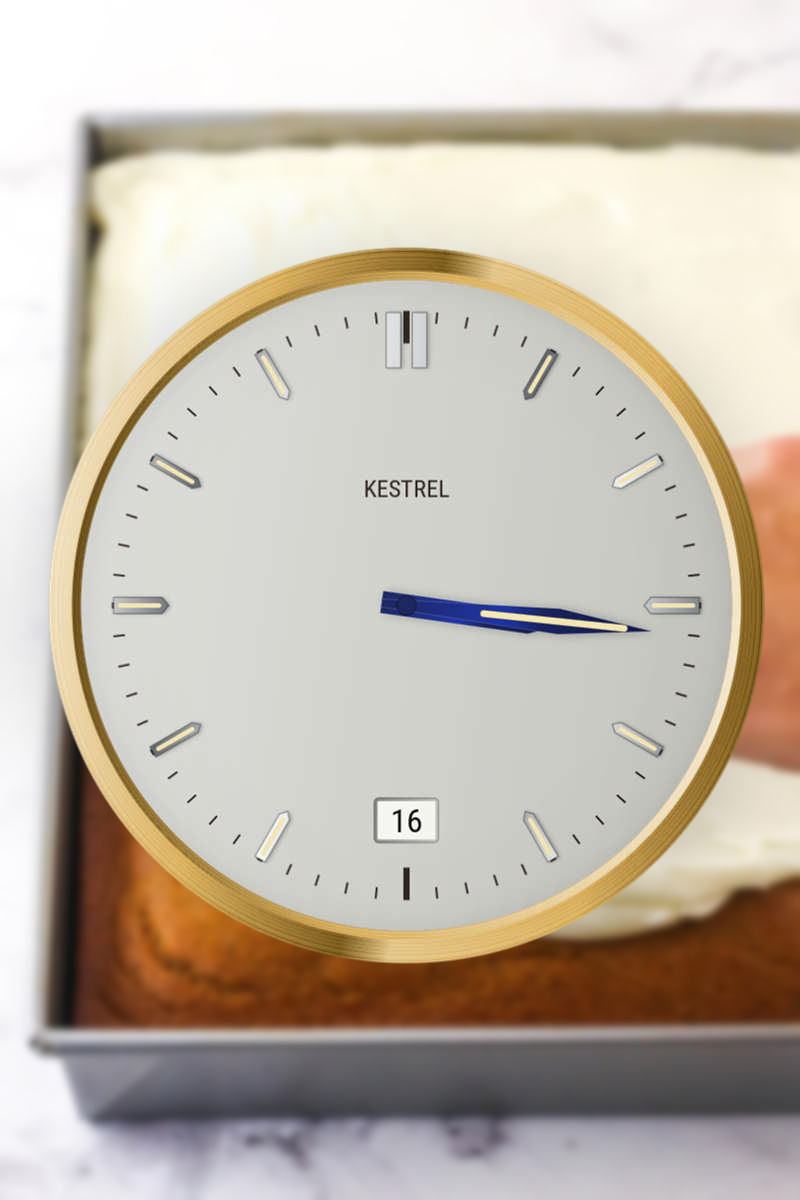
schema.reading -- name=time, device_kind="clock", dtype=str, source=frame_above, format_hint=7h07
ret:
3h16
